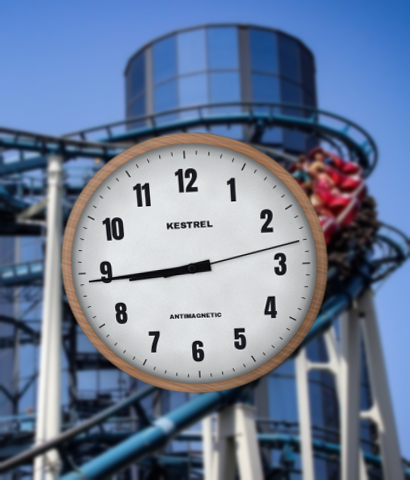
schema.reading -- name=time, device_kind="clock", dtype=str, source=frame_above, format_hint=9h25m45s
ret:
8h44m13s
